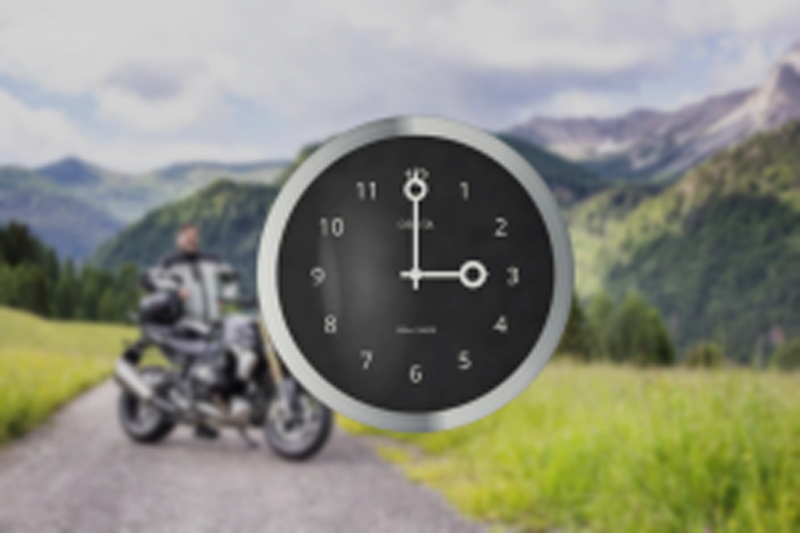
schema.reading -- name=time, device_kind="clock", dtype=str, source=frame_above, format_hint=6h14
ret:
3h00
